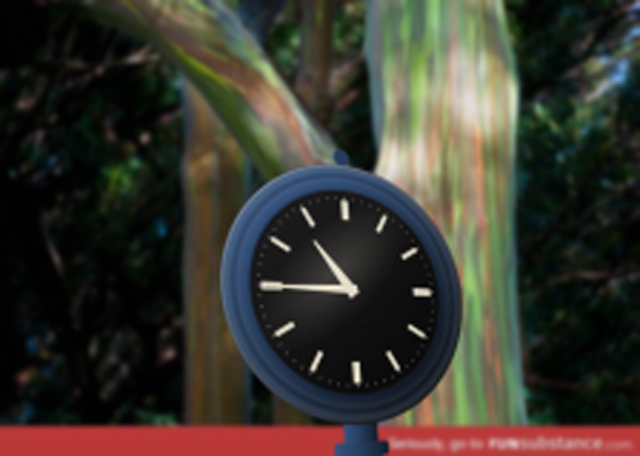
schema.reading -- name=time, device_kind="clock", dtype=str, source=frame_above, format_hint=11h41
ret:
10h45
